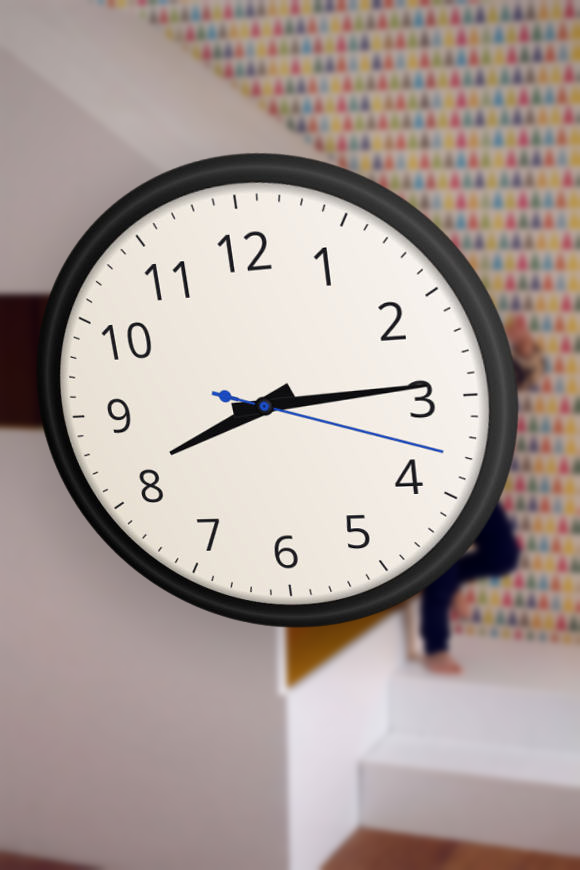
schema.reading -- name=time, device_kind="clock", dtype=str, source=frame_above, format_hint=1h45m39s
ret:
8h14m18s
